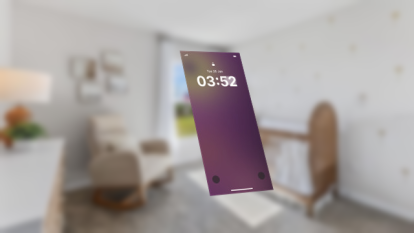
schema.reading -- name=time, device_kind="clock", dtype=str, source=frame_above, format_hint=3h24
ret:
3h52
